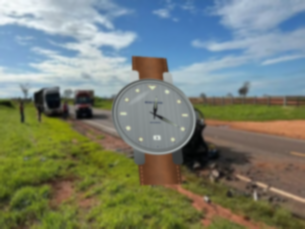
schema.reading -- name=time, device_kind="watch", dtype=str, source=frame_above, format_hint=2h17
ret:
12h20
